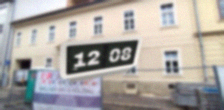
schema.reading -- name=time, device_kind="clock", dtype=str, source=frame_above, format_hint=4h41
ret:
12h08
